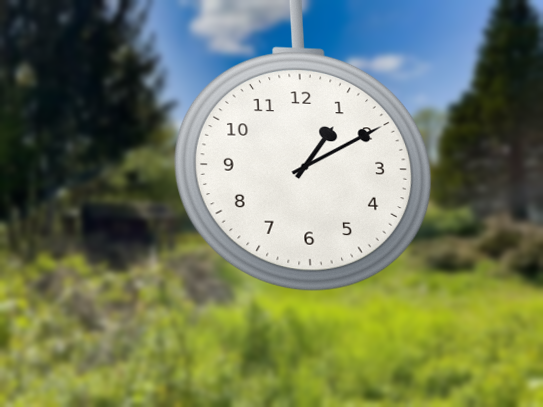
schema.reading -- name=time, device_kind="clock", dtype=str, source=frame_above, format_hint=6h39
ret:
1h10
